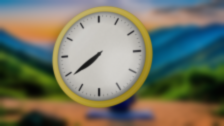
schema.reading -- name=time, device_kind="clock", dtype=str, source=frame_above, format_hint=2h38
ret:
7h39
